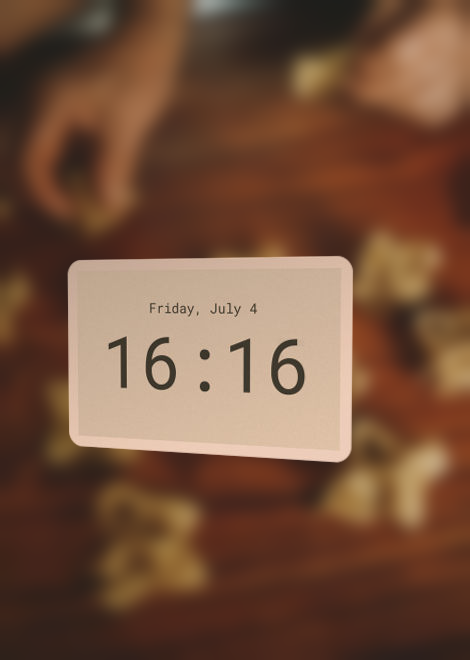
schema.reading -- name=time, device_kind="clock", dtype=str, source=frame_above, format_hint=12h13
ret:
16h16
